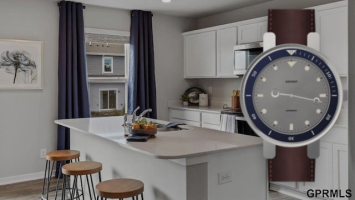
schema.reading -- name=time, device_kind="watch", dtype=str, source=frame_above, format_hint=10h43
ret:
9h17
